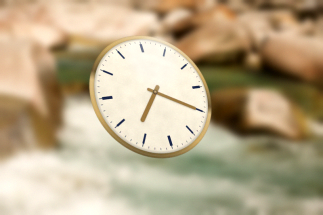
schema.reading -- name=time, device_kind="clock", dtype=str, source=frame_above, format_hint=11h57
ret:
7h20
